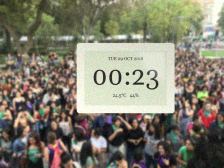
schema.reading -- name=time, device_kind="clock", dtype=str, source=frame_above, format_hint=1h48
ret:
0h23
